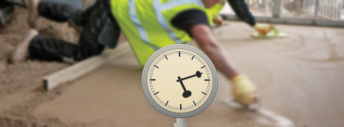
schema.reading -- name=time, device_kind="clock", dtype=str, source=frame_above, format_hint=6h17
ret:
5h12
